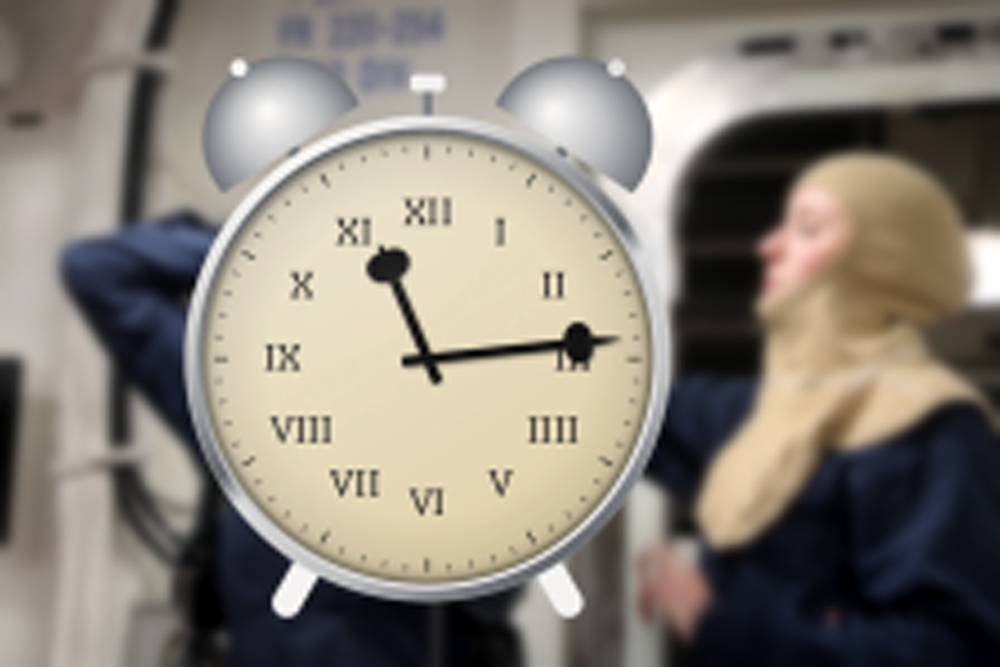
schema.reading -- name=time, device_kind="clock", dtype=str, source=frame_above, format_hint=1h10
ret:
11h14
